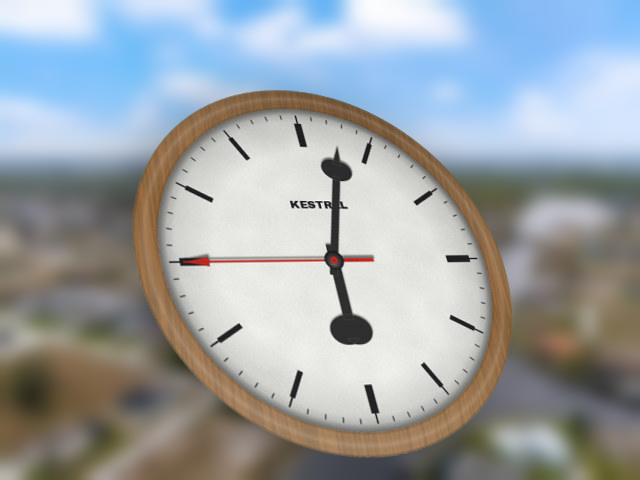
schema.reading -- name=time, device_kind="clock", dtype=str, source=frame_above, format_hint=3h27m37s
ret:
6h02m45s
